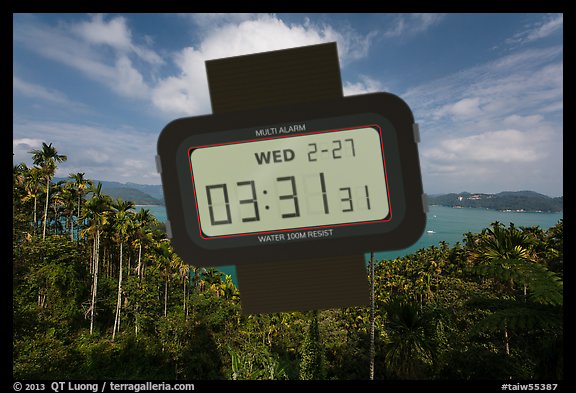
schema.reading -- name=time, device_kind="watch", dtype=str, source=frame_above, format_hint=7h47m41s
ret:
3h31m31s
